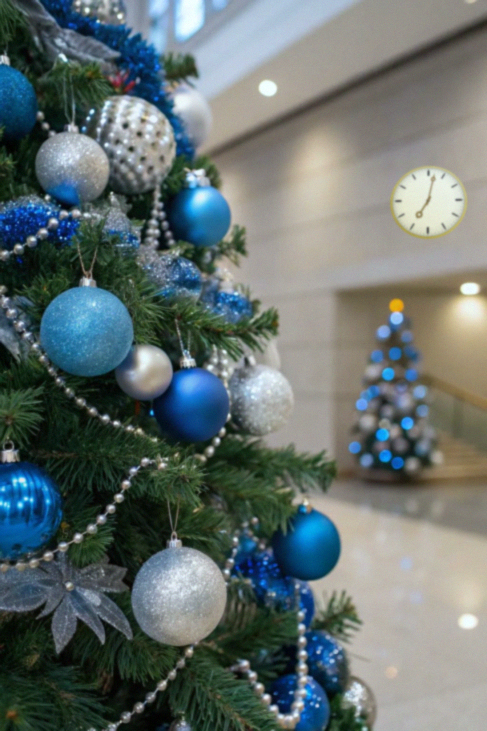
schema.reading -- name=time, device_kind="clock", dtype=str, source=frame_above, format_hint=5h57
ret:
7h02
